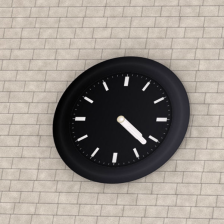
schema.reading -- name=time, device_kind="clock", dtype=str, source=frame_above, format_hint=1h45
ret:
4h22
